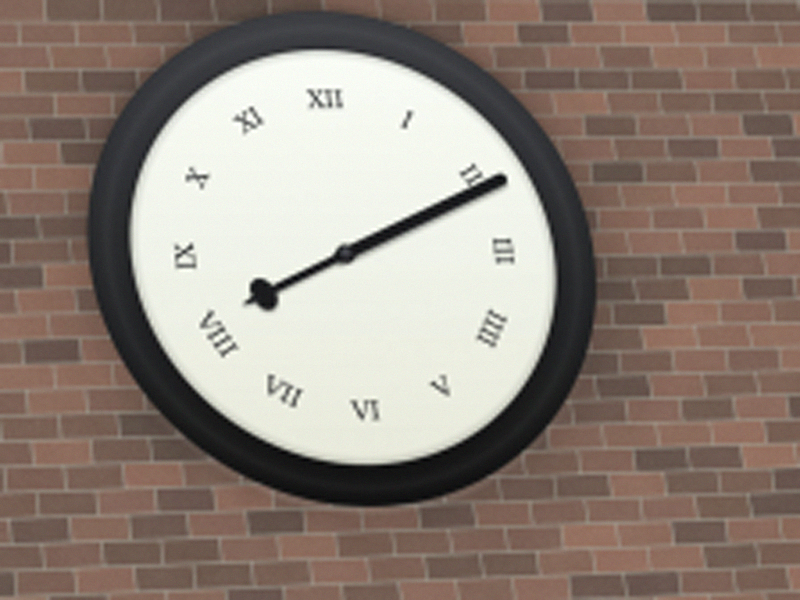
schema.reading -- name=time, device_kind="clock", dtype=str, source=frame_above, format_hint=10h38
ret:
8h11
